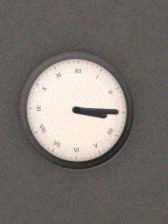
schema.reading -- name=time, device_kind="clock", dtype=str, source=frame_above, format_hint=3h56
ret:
3h15
